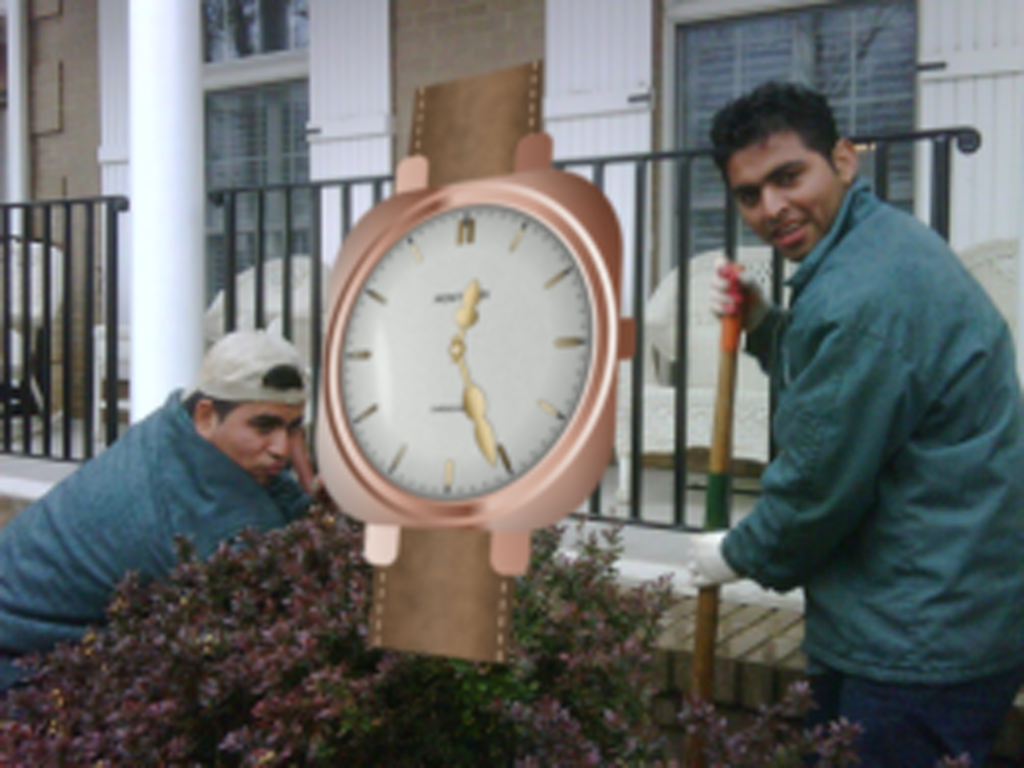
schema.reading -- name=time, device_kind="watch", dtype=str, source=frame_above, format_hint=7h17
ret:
12h26
